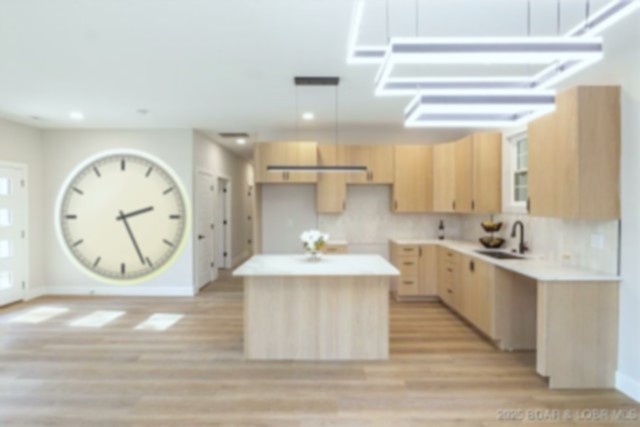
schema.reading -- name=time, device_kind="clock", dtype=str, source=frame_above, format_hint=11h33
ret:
2h26
